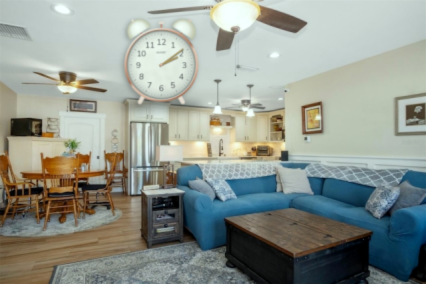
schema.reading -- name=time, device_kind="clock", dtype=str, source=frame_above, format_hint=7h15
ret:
2h09
